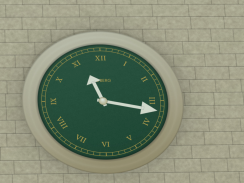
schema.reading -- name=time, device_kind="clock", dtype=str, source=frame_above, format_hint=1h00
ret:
11h17
